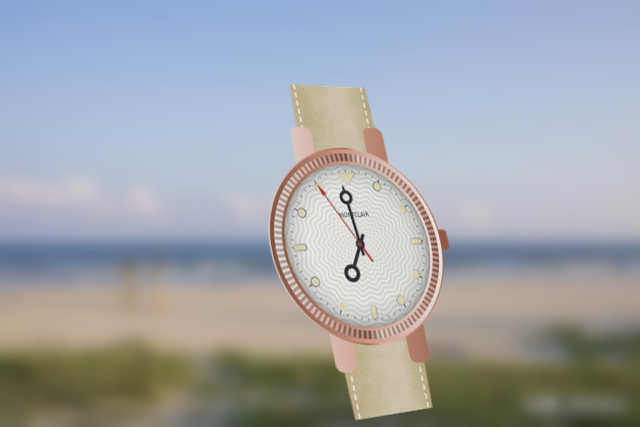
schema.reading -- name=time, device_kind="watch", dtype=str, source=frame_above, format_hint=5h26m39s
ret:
6h58m55s
